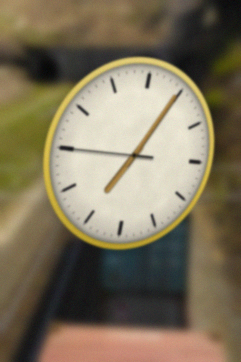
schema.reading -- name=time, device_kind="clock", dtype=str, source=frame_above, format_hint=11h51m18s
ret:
7h04m45s
